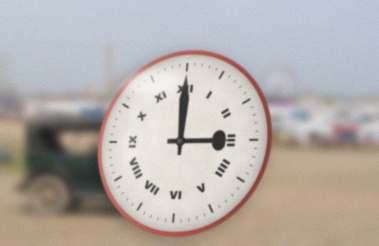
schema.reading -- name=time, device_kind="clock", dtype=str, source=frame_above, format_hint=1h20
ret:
3h00
